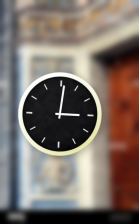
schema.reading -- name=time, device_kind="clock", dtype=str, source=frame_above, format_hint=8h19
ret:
3h01
